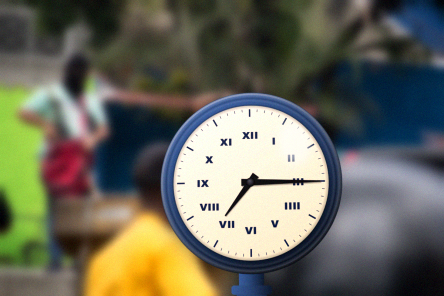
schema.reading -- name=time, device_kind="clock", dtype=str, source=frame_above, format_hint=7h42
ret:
7h15
